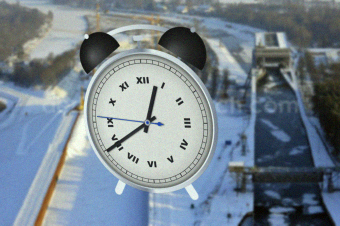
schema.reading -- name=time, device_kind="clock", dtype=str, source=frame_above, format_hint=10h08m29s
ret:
12h39m46s
